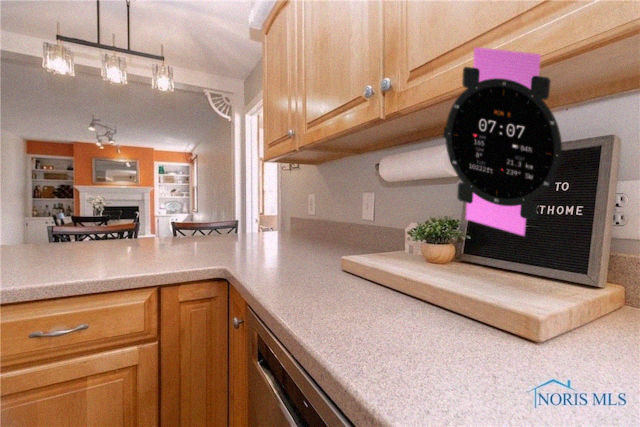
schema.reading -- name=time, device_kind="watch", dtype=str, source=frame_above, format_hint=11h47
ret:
7h07
